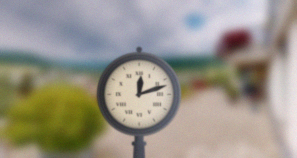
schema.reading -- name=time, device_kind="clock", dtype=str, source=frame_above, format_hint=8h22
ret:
12h12
